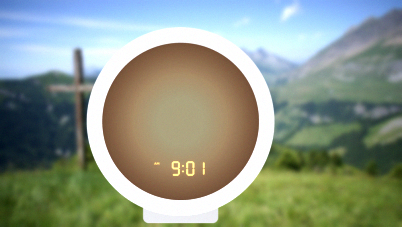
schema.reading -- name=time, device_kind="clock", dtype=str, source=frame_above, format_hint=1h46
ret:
9h01
